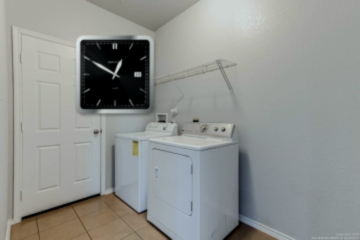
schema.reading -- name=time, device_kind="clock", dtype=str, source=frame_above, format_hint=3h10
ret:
12h50
